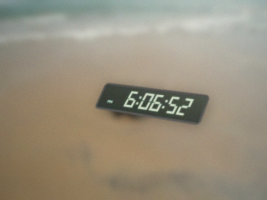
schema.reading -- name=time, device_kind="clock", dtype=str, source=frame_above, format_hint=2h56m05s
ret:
6h06m52s
